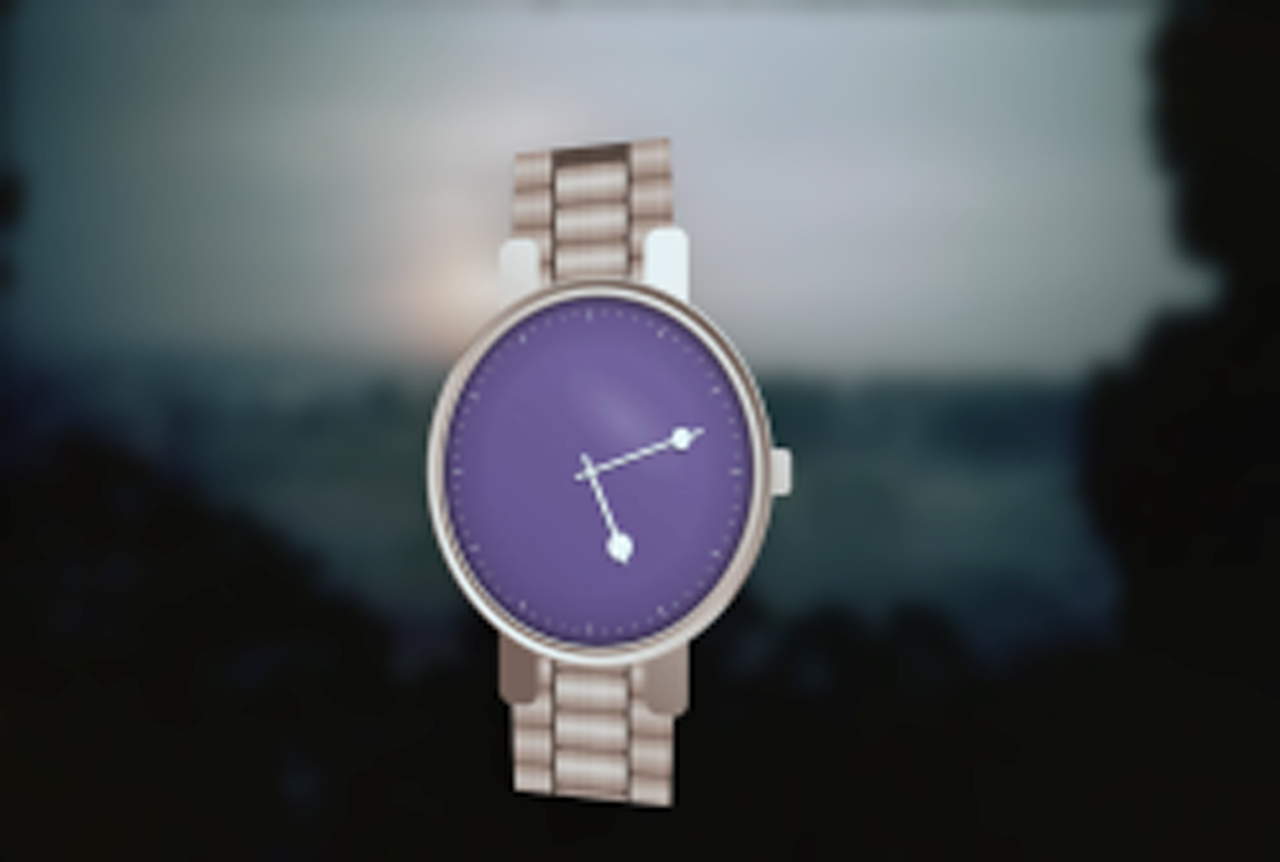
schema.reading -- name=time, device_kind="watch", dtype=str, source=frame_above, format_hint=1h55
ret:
5h12
